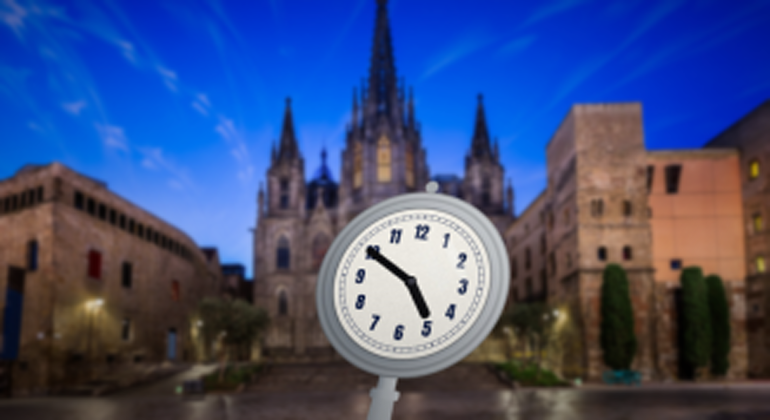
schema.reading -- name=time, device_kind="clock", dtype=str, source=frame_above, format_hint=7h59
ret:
4h50
